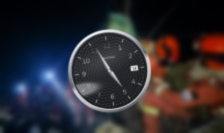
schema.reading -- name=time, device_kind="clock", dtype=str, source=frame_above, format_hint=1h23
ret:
4h56
